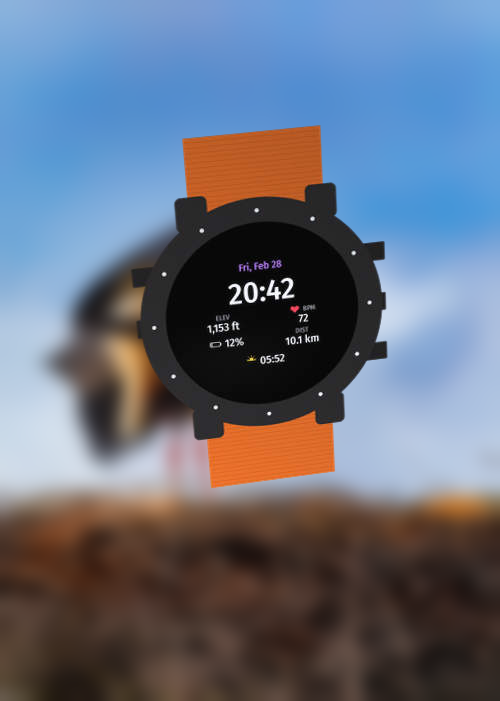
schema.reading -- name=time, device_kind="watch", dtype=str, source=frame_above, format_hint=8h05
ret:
20h42
